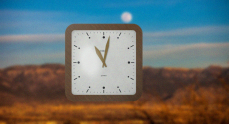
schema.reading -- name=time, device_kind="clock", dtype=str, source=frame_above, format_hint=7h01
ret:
11h02
